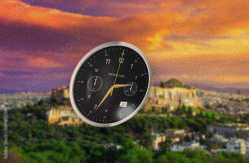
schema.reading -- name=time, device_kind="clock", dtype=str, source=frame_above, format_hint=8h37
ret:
2h34
